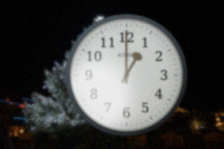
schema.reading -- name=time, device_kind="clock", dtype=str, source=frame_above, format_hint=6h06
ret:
1h00
